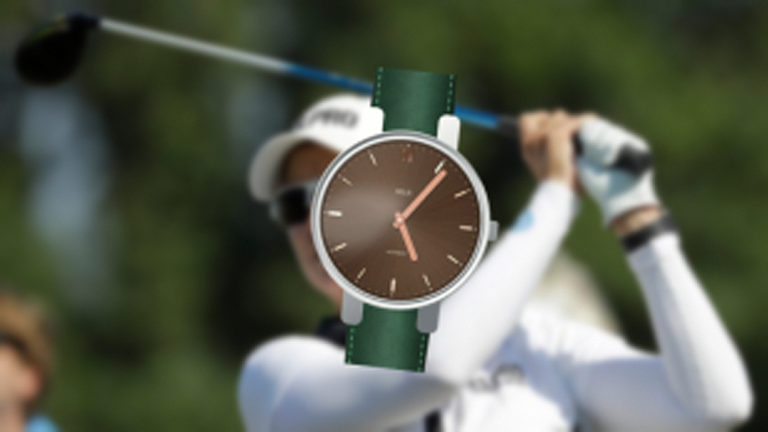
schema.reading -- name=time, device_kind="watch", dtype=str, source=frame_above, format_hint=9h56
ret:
5h06
